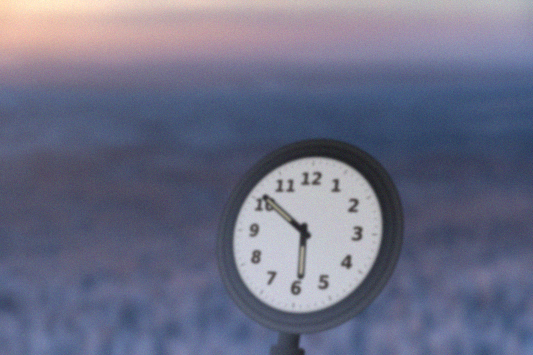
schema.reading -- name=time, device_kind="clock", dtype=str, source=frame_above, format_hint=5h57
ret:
5h51
